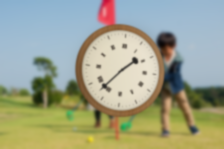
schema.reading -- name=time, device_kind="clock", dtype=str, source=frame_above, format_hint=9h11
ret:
1h37
